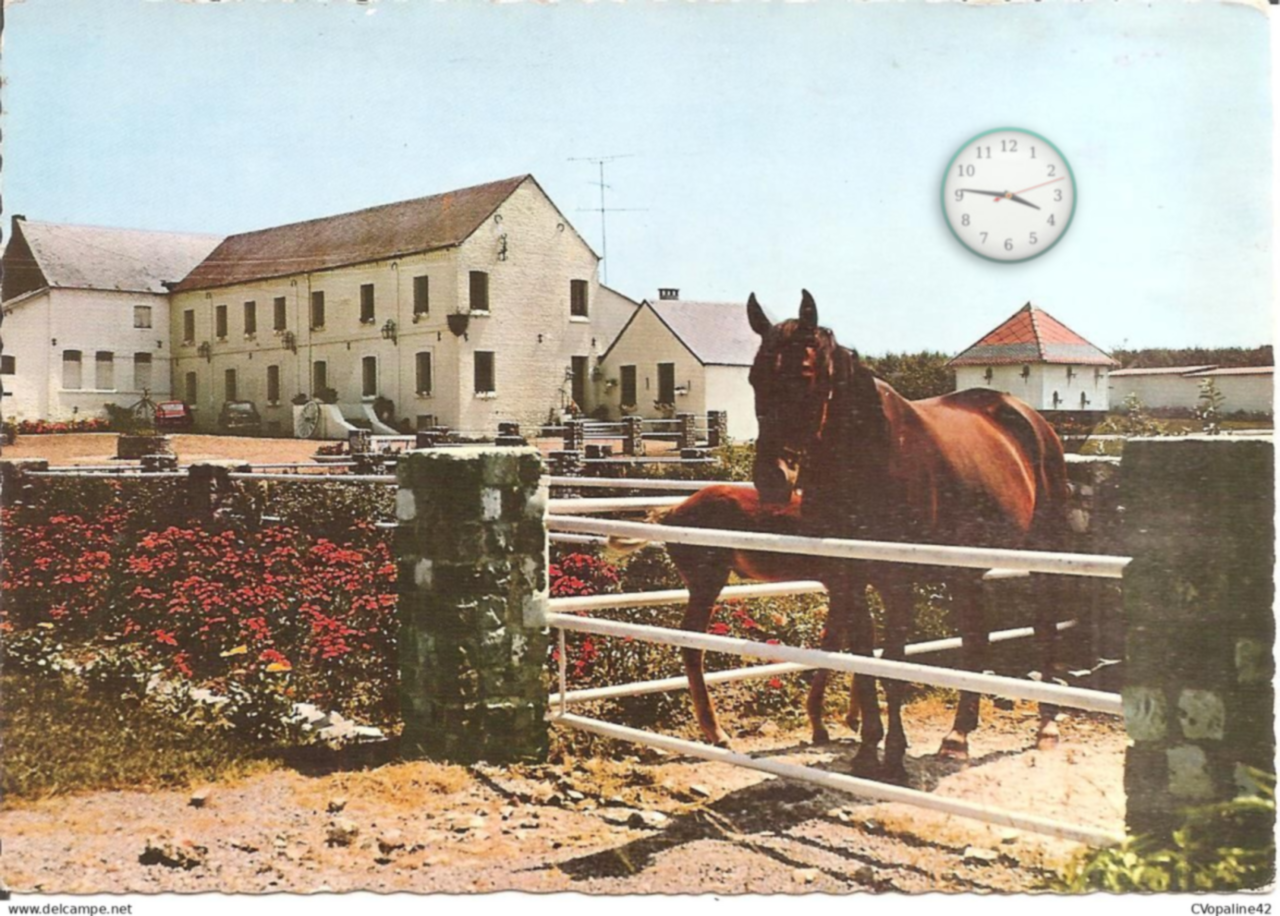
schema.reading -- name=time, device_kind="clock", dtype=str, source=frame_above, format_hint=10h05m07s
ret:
3h46m12s
